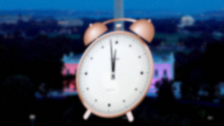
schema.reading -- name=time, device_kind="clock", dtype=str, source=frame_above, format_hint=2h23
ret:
11h58
